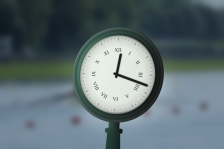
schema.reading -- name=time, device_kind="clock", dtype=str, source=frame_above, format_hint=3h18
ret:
12h18
